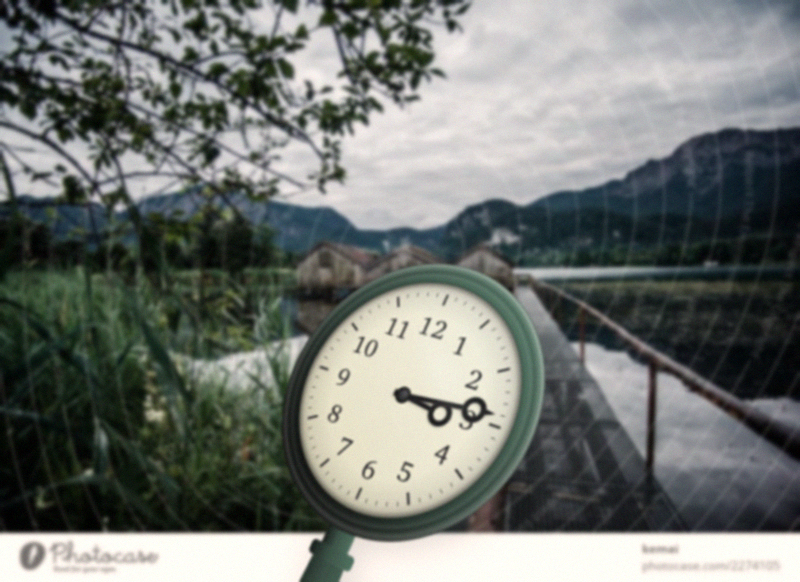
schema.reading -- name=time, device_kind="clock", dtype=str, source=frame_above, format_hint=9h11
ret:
3h14
